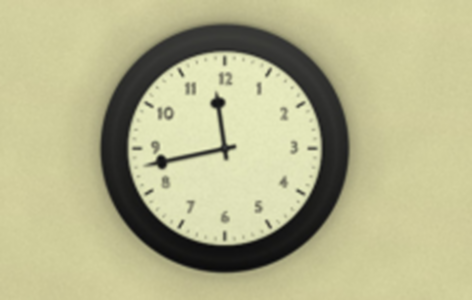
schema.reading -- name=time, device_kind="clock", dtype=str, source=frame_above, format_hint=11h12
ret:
11h43
